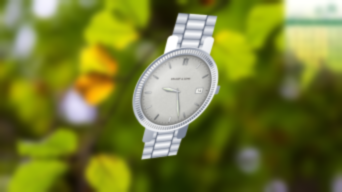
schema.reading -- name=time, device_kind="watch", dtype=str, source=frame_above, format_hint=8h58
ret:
9h27
